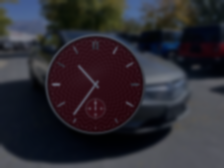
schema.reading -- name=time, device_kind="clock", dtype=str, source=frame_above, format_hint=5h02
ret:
10h36
